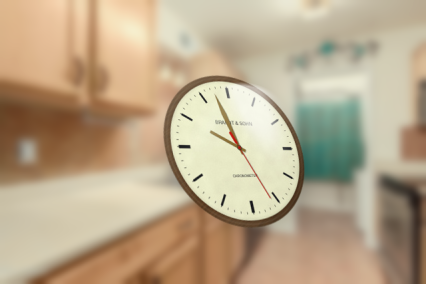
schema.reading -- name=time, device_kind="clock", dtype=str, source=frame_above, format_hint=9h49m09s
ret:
9h57m26s
